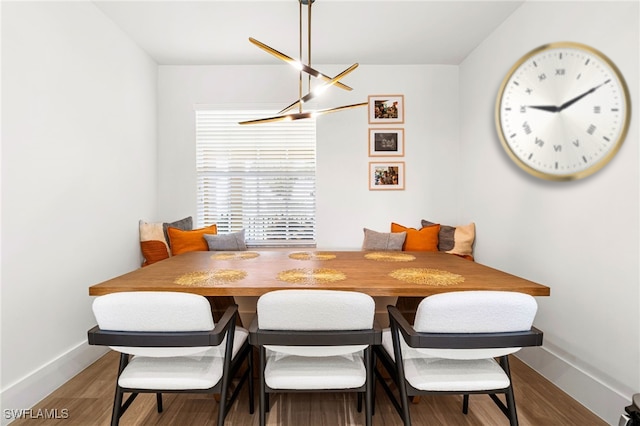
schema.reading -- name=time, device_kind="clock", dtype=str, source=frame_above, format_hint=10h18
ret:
9h10
